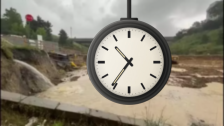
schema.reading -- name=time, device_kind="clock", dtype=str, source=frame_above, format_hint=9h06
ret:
10h36
